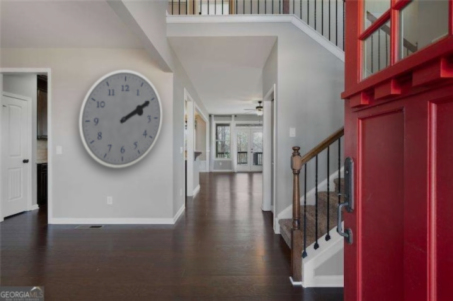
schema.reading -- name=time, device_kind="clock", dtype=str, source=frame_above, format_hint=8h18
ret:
2h10
